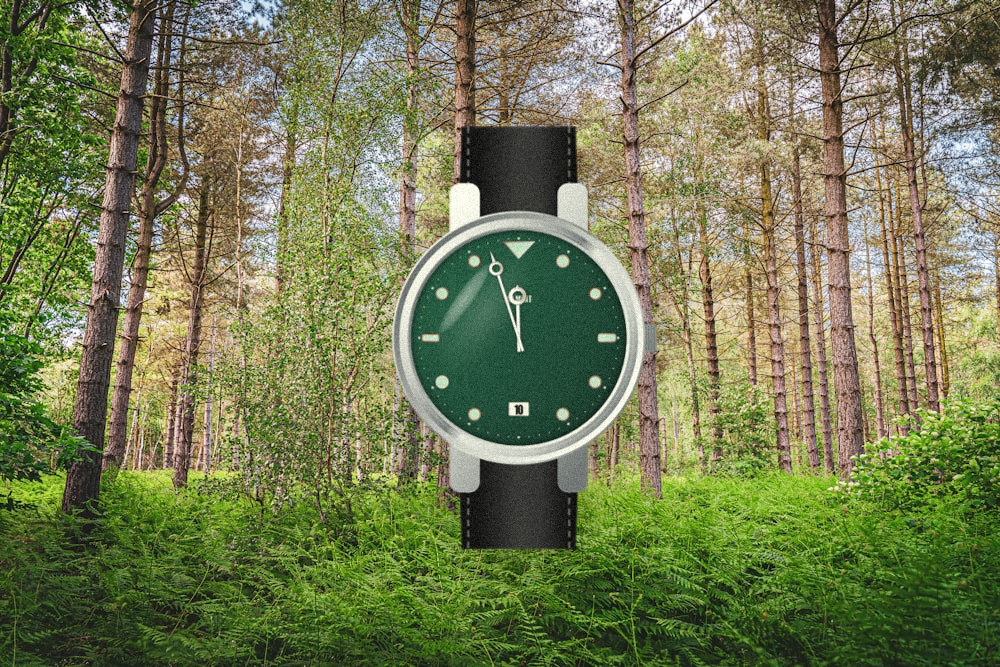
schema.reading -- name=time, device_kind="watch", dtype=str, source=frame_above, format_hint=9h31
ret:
11h57
